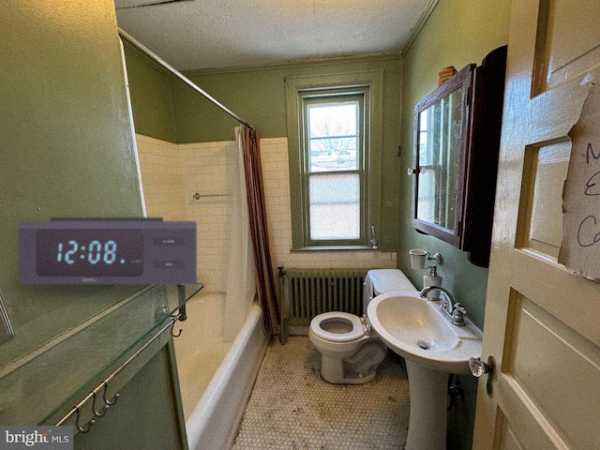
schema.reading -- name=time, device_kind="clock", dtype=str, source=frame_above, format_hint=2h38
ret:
12h08
